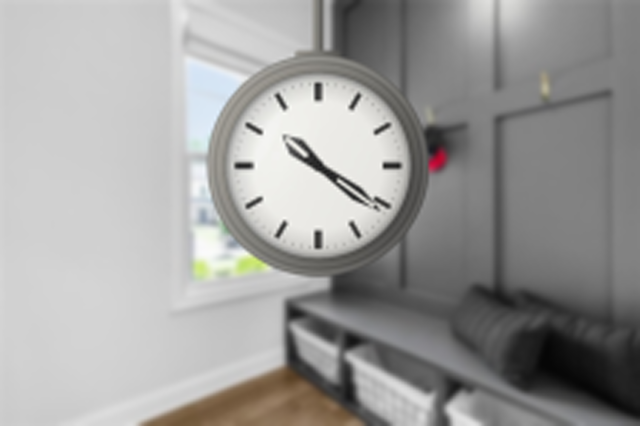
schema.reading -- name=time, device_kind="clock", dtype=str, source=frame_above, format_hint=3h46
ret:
10h21
